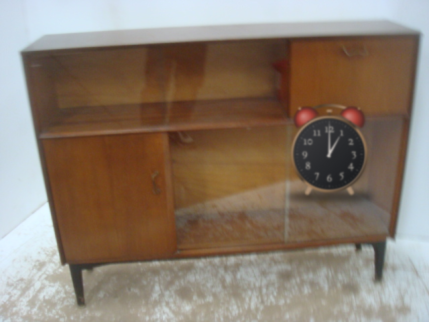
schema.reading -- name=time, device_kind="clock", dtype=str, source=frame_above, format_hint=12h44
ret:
1h00
